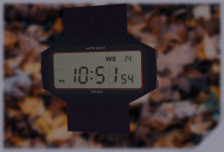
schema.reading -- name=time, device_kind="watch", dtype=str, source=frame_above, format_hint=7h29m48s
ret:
10h51m54s
